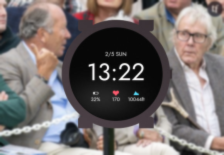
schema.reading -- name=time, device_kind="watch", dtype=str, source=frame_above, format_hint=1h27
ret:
13h22
